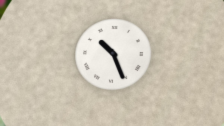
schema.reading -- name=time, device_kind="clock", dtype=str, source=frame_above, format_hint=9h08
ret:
10h26
